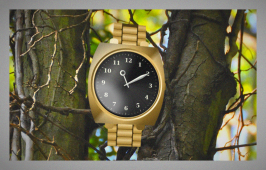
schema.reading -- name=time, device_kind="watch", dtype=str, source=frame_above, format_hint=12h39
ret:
11h10
